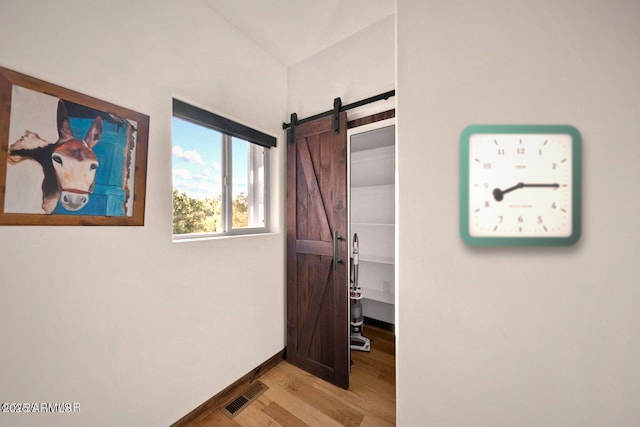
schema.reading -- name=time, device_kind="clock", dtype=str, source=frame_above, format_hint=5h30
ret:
8h15
